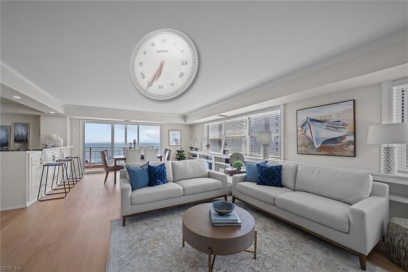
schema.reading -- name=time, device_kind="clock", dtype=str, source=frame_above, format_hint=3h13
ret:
6h35
